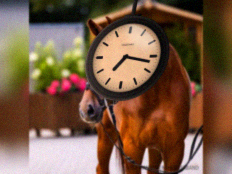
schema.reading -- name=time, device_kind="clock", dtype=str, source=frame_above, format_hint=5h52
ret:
7h17
